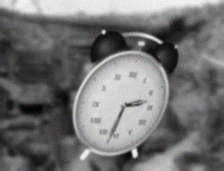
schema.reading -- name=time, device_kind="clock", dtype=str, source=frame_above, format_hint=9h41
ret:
2h32
